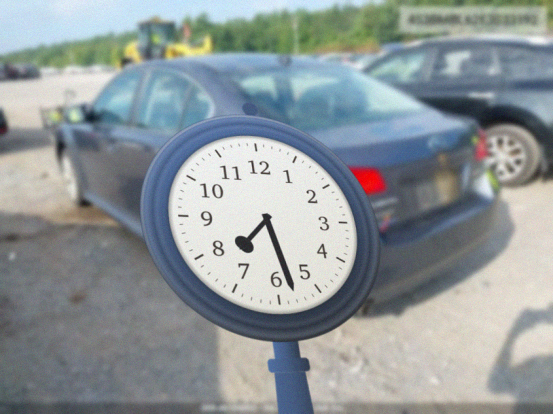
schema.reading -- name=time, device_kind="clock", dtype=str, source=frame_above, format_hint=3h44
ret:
7h28
